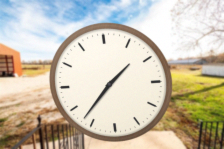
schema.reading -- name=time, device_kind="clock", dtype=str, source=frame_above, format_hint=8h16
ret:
1h37
